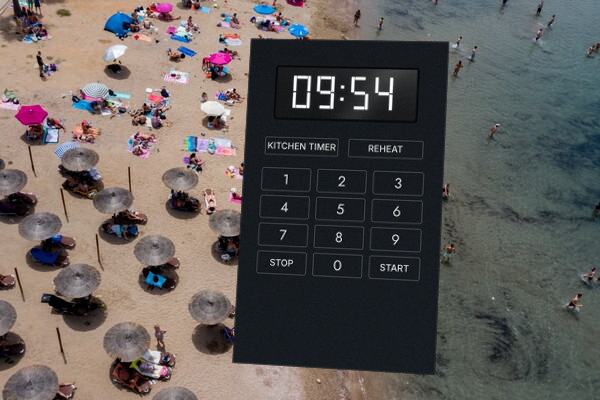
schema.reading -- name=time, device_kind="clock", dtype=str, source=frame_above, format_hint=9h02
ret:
9h54
